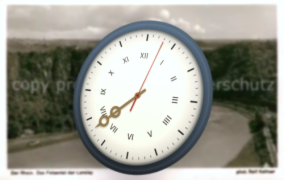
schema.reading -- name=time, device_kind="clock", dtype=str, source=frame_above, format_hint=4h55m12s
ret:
7h38m03s
